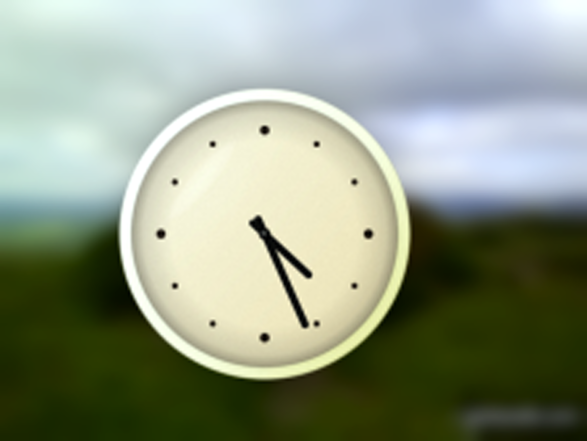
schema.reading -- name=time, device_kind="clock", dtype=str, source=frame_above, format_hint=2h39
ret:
4h26
